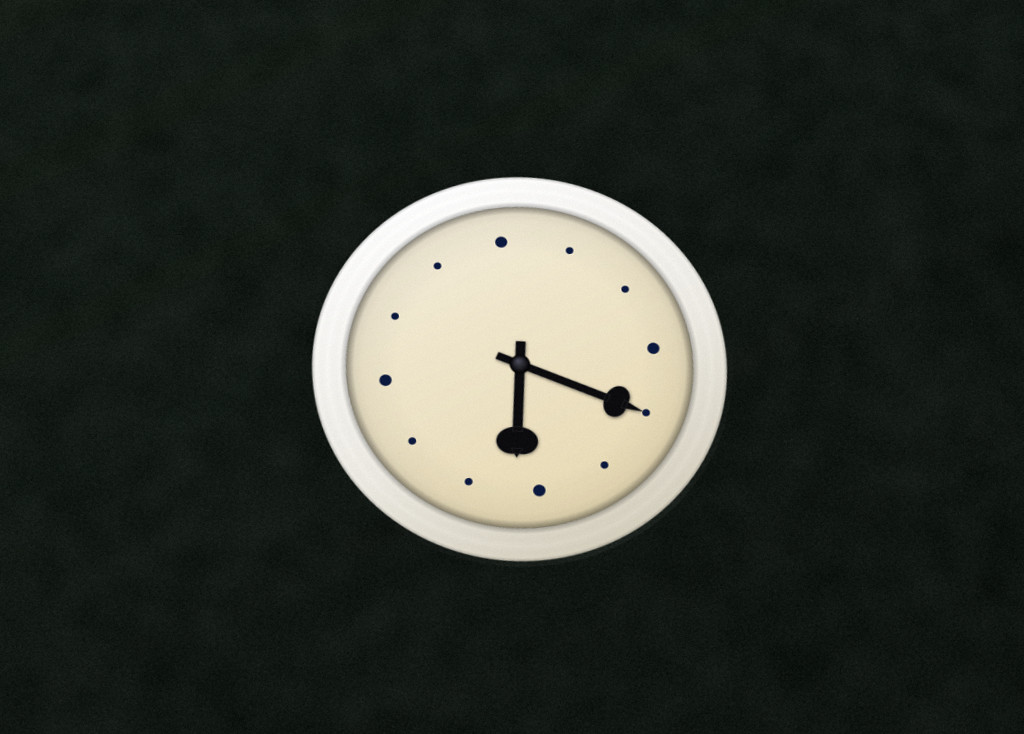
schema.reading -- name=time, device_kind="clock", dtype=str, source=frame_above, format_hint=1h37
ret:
6h20
